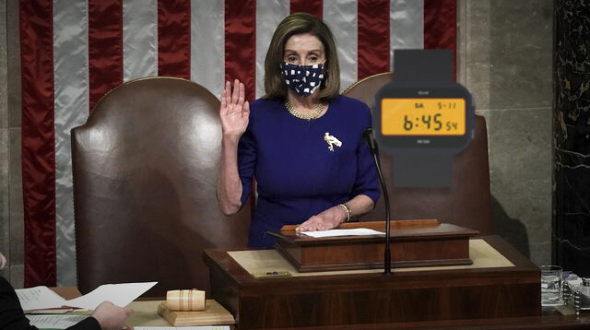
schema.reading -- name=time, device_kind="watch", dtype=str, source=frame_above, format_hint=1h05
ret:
6h45
